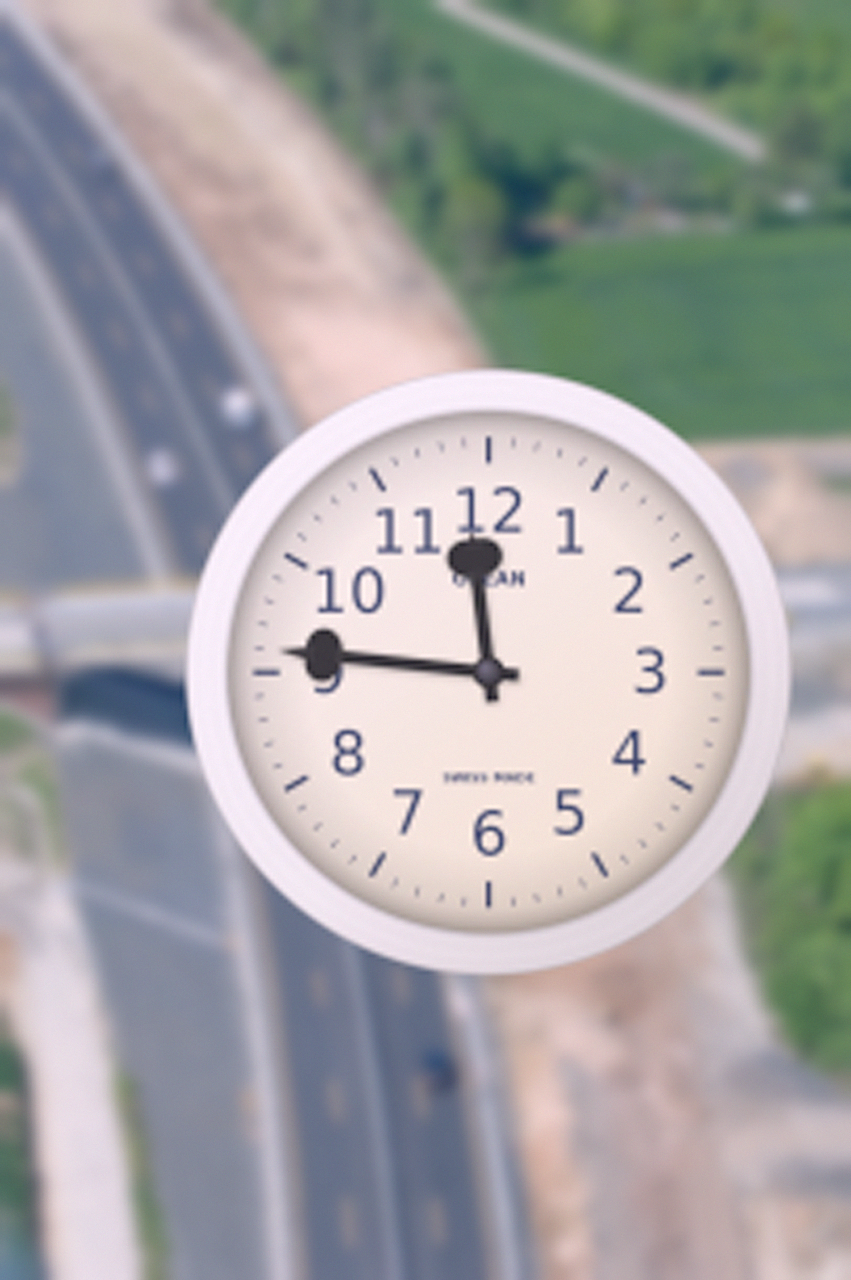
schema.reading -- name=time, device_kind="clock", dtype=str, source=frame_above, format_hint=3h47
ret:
11h46
